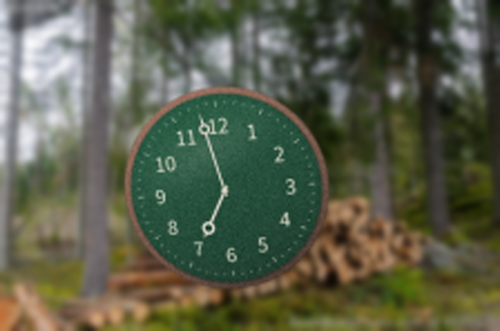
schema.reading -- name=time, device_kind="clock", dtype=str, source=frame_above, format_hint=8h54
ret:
6h58
